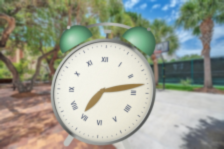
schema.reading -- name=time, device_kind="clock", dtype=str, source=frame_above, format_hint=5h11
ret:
7h13
